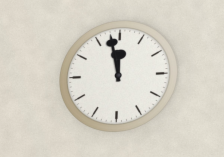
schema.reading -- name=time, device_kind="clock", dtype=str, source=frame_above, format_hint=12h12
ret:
11h58
